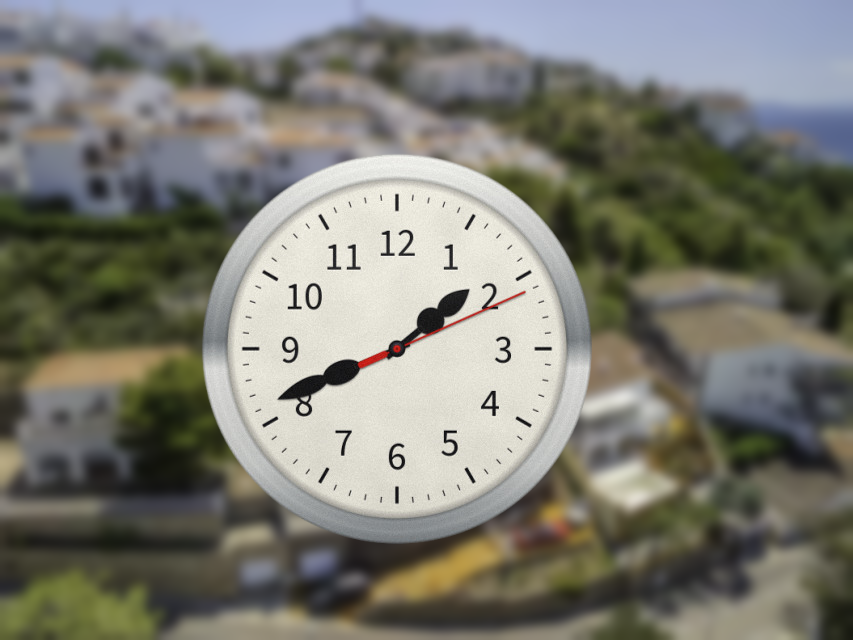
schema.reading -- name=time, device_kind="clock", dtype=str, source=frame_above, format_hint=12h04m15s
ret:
1h41m11s
